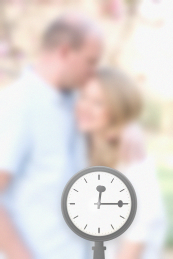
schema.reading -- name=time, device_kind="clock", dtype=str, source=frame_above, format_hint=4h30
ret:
12h15
